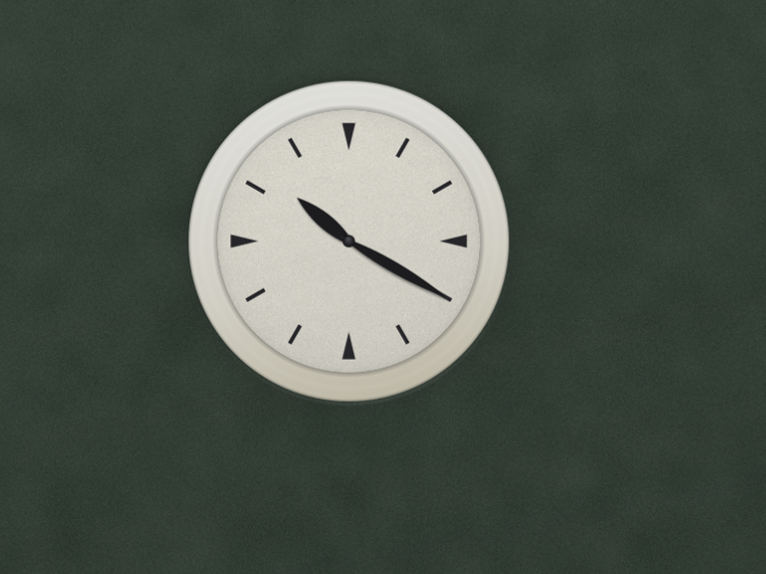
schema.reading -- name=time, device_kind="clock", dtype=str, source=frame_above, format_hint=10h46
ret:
10h20
